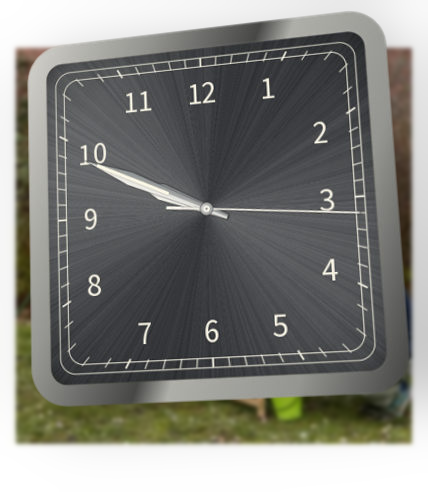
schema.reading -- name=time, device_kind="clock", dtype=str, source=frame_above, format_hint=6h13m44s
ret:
9h49m16s
